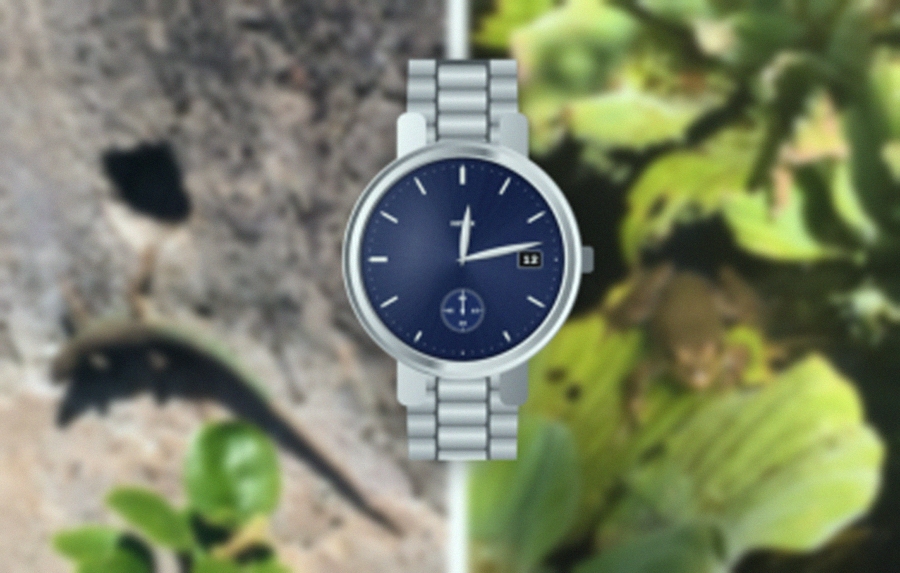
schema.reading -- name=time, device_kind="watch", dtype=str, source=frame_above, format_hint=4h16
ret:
12h13
